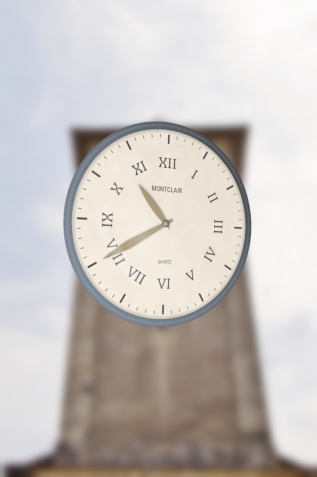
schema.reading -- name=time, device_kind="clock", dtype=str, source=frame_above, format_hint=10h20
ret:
10h40
